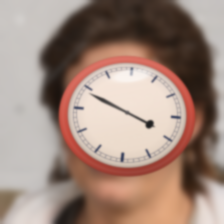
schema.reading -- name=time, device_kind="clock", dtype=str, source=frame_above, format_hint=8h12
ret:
3h49
